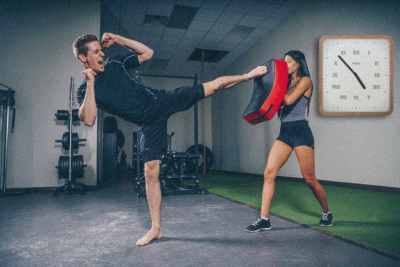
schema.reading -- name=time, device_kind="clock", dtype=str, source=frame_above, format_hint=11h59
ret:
4h53
